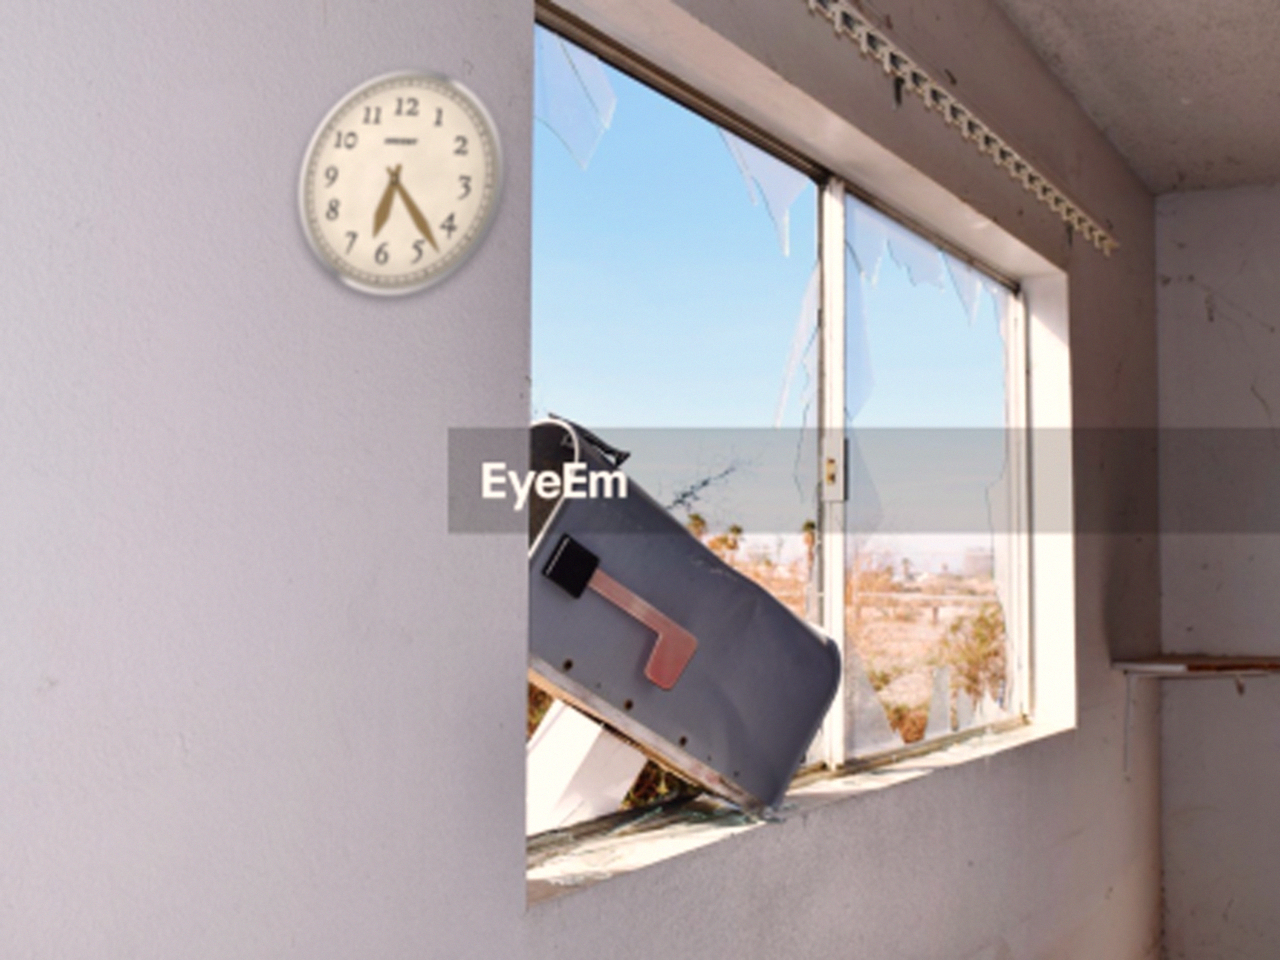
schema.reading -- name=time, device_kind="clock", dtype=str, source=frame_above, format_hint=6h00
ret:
6h23
